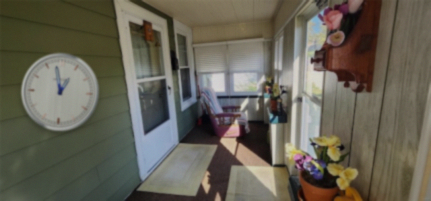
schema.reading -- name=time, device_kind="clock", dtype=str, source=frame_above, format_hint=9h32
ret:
12h58
